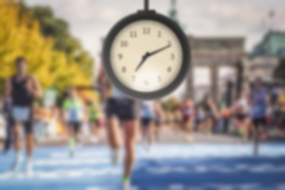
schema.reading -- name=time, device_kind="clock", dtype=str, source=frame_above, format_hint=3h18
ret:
7h11
